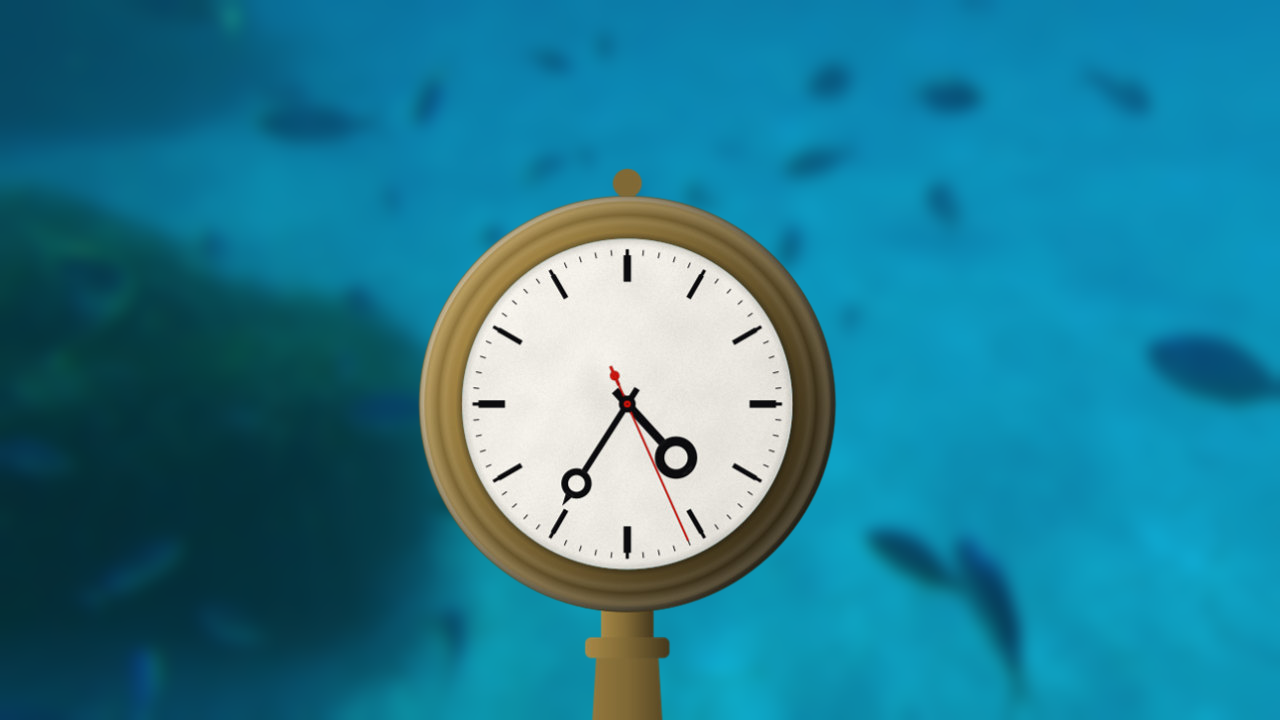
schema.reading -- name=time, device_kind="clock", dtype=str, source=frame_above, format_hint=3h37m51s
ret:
4h35m26s
